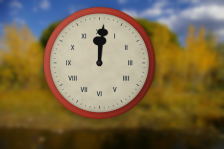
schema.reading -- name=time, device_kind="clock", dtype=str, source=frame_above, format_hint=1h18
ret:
12h01
